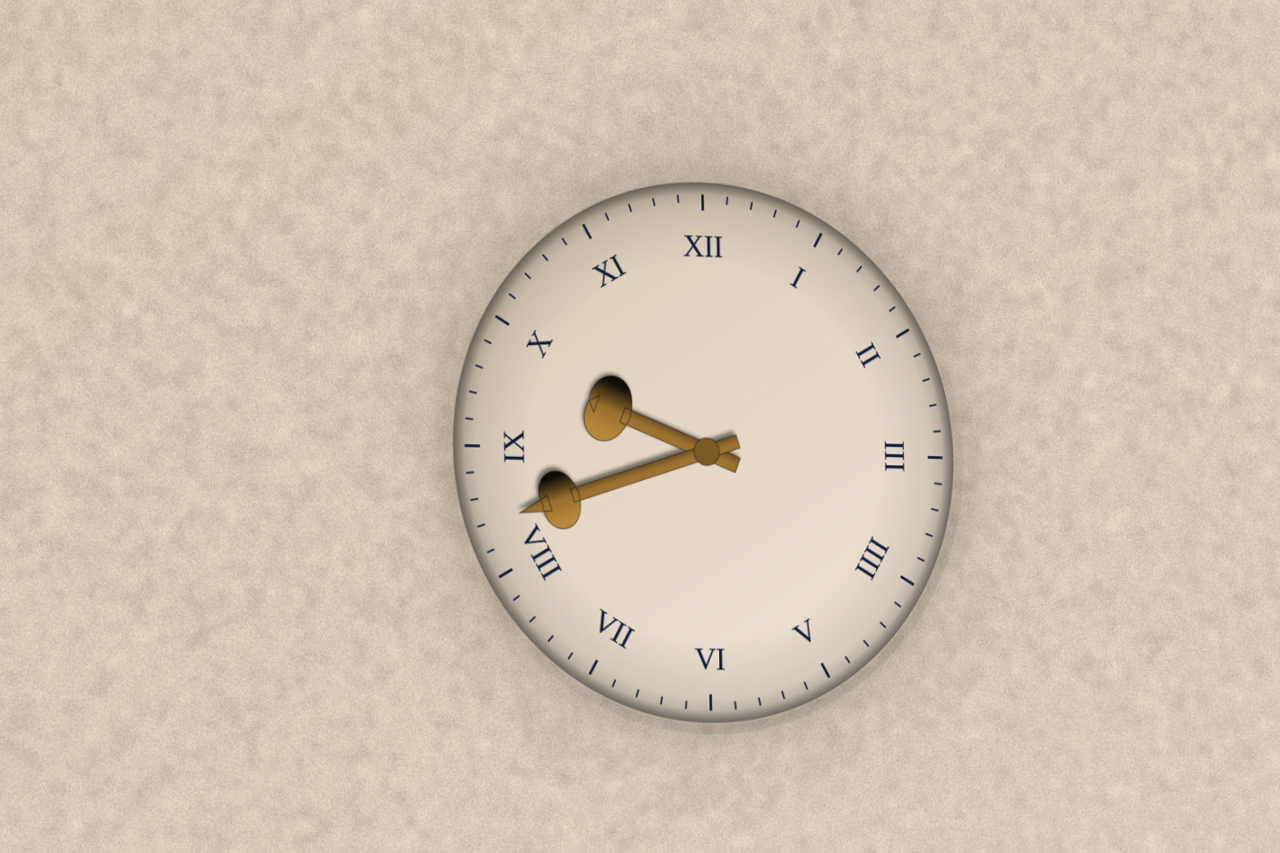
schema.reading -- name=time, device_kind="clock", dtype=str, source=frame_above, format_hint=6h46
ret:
9h42
